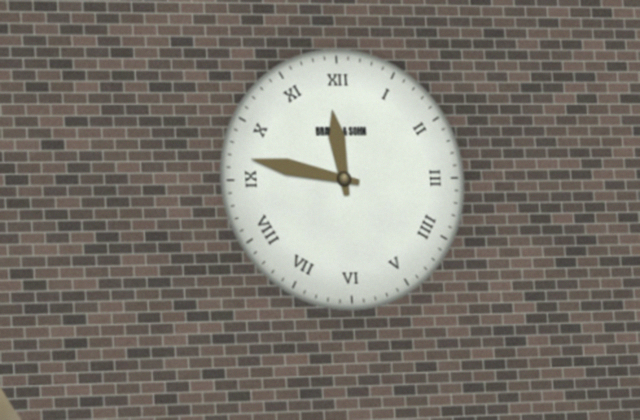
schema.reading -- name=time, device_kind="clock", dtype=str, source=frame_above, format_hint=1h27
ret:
11h47
